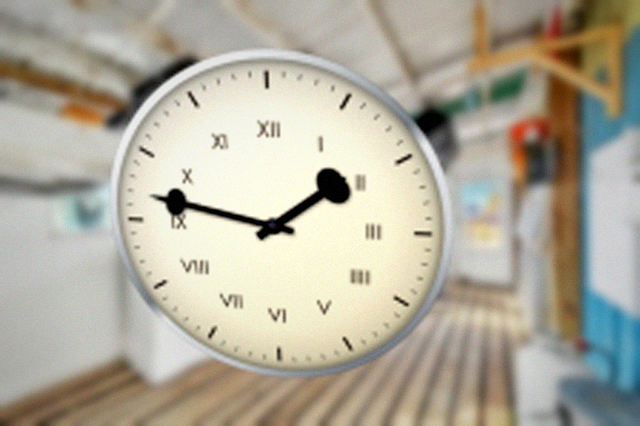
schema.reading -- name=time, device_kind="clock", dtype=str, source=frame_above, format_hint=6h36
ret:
1h47
